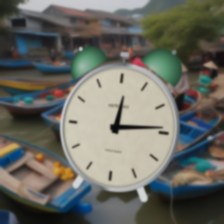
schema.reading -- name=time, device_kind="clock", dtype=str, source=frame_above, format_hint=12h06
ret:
12h14
